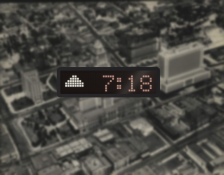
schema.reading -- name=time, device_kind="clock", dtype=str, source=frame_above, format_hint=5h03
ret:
7h18
